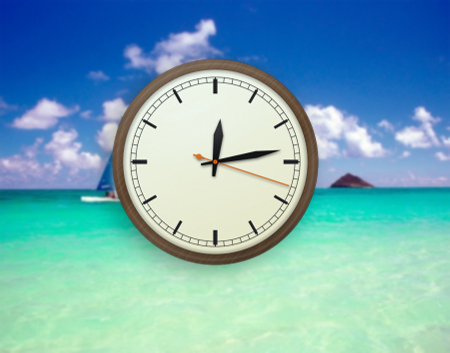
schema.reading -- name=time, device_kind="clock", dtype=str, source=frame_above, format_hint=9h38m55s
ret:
12h13m18s
